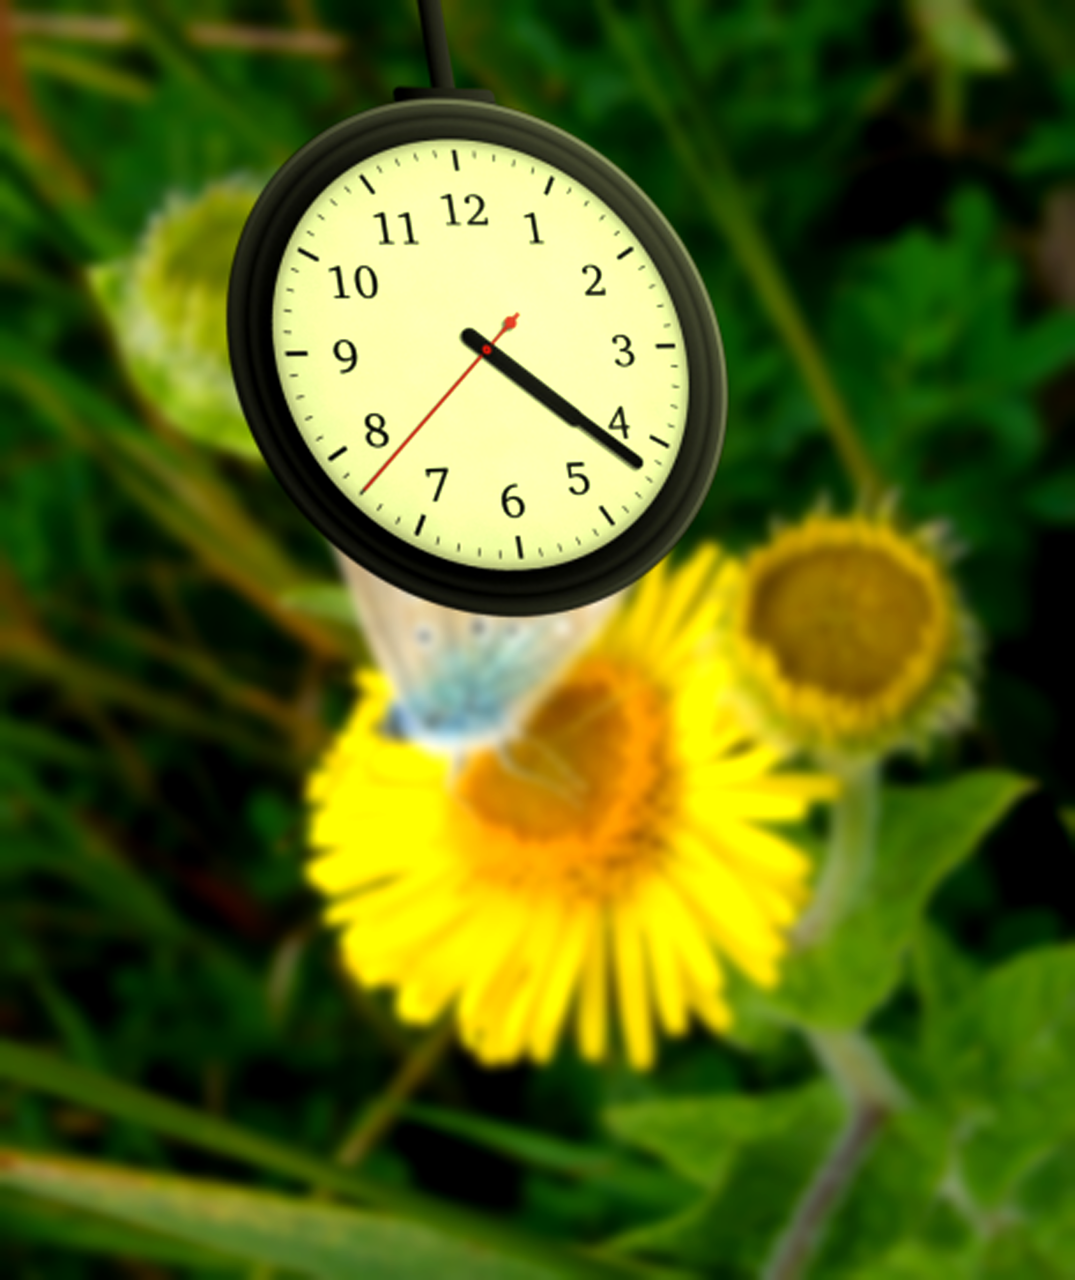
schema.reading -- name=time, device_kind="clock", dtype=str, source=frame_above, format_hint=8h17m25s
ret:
4h21m38s
